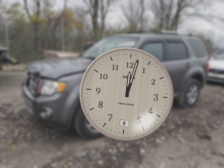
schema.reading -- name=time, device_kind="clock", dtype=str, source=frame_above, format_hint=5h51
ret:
12h02
